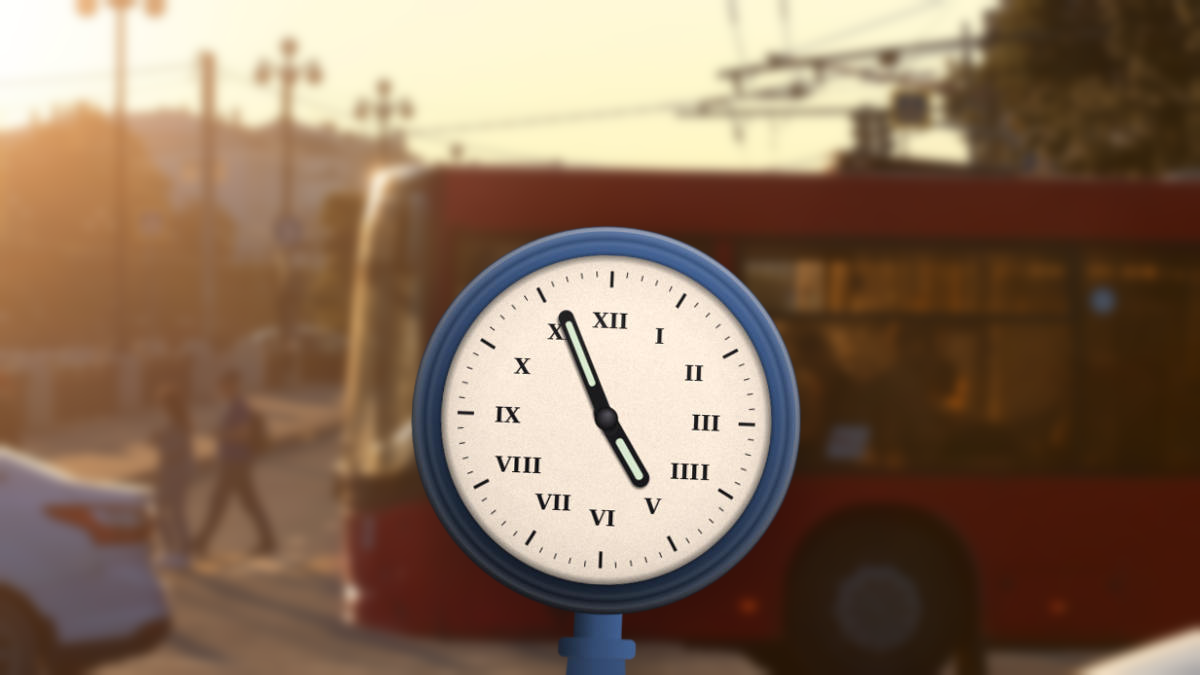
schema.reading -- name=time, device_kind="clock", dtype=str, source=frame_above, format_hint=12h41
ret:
4h56
